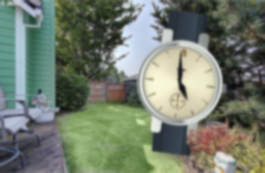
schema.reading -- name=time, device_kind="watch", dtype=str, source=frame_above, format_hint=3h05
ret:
4h59
